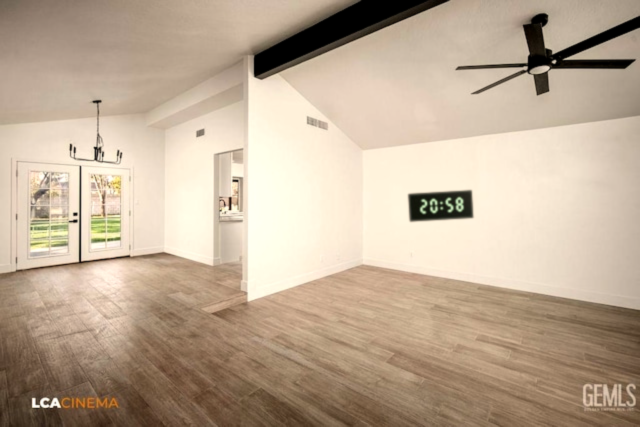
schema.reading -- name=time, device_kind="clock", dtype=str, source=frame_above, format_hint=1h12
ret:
20h58
